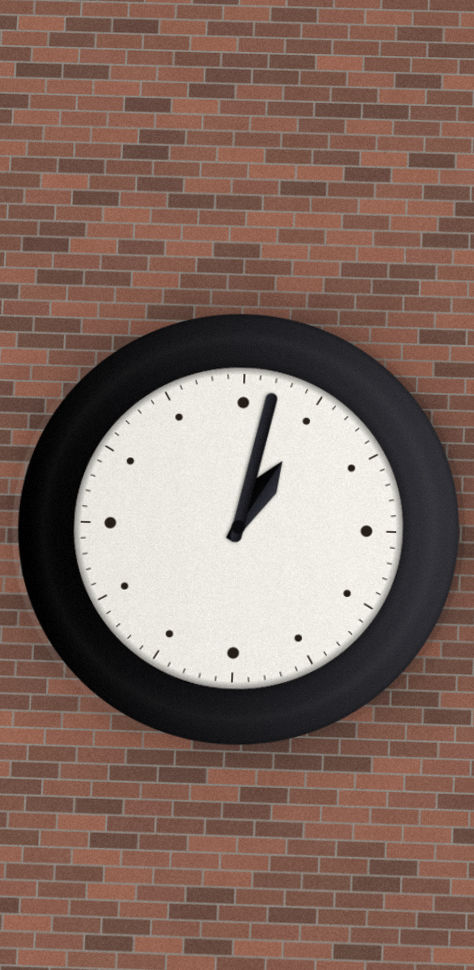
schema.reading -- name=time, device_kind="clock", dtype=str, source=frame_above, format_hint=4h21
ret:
1h02
